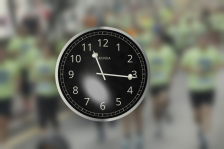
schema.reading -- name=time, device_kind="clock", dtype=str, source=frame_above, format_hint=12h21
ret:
11h16
